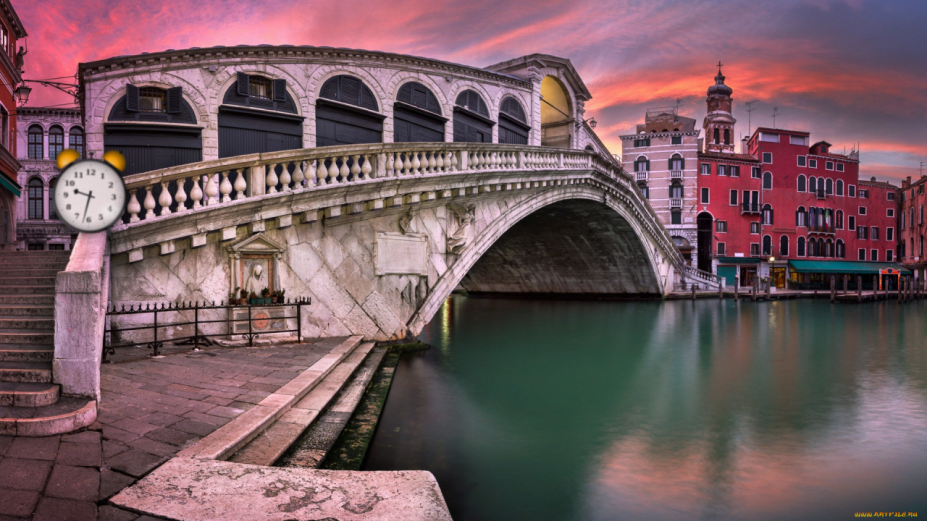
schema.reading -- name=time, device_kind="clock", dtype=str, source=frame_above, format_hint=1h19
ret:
9h32
